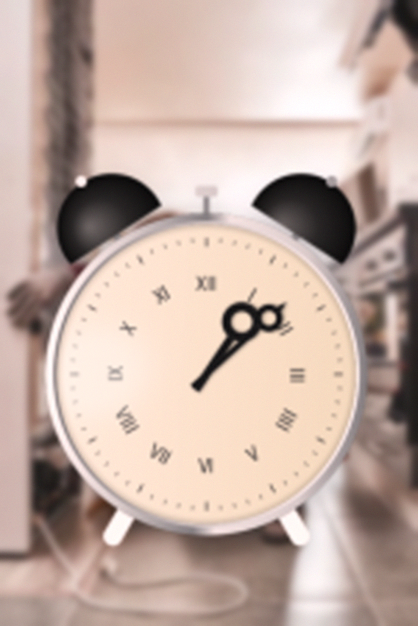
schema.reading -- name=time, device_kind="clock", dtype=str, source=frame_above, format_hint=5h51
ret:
1h08
